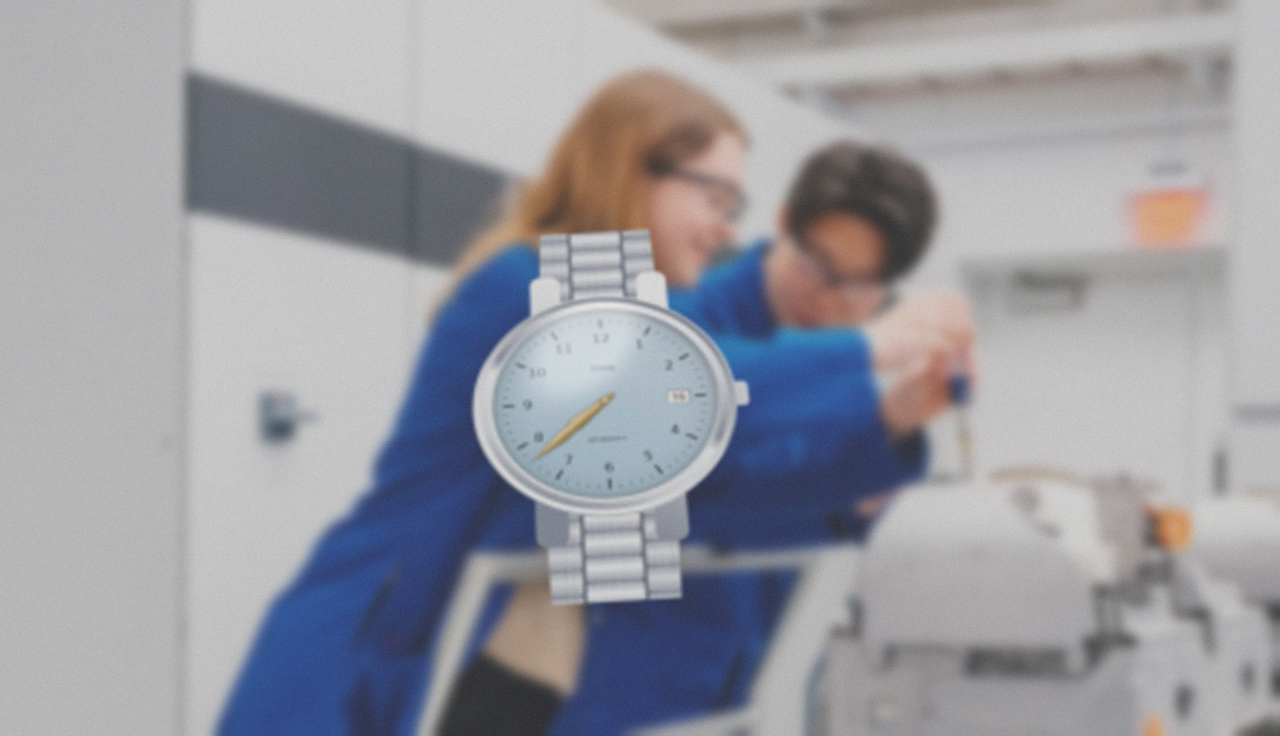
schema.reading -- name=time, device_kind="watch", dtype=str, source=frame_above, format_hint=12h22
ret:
7h38
